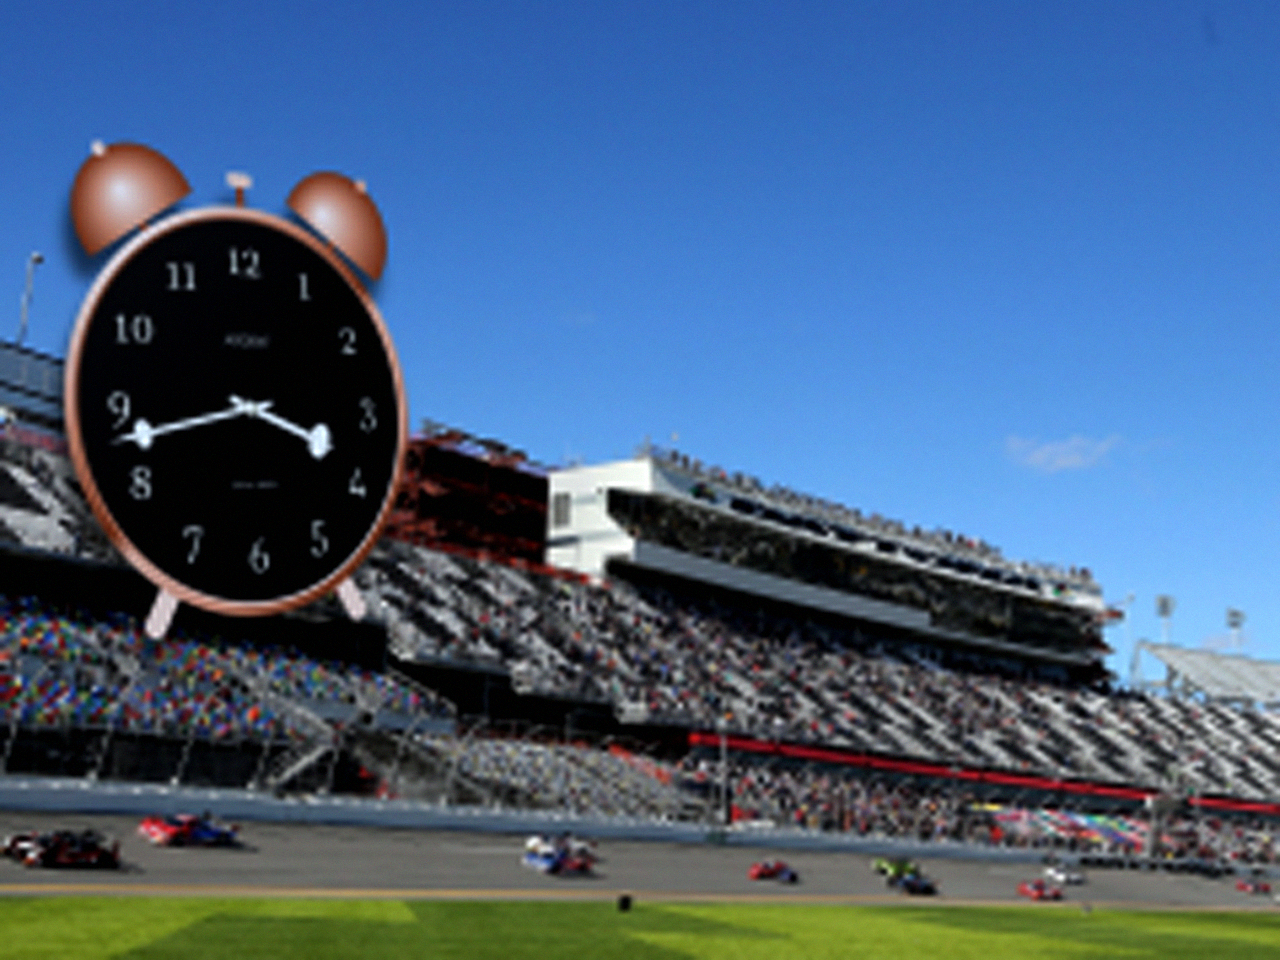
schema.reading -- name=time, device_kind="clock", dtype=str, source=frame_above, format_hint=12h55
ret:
3h43
